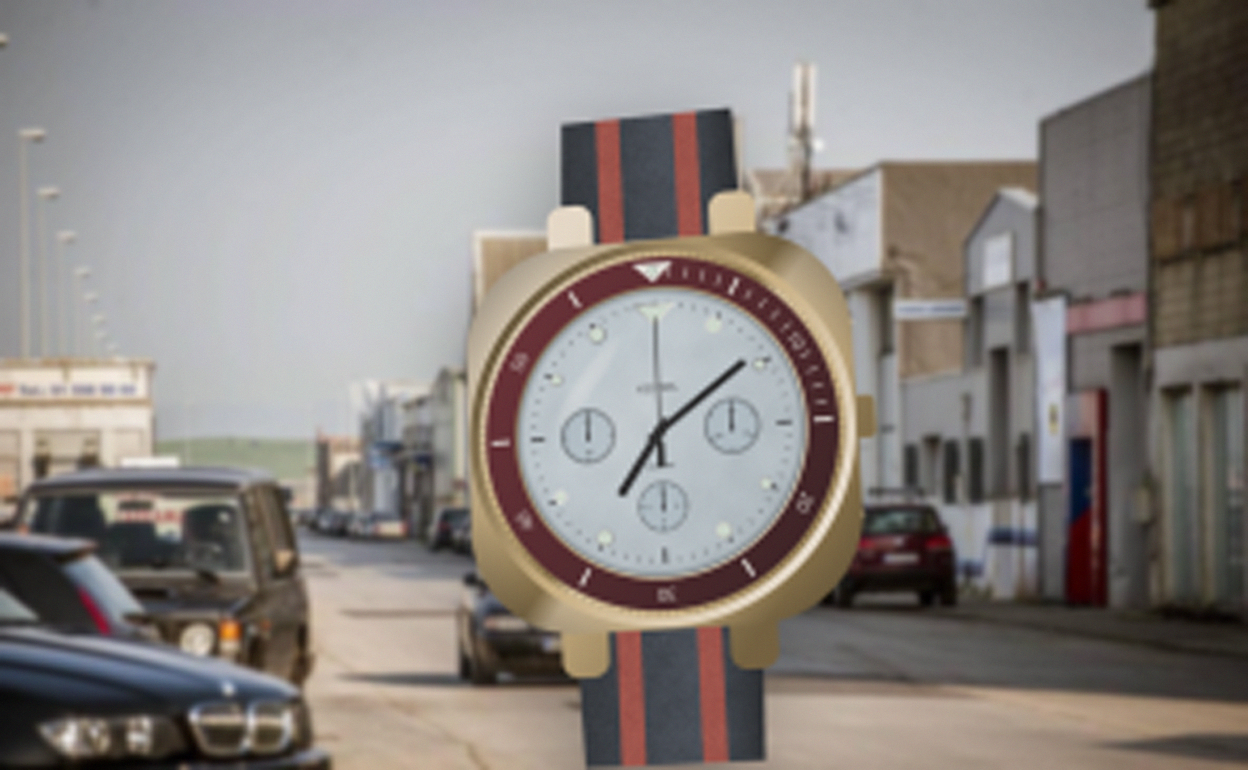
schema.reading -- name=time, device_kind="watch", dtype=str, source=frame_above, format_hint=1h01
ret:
7h09
